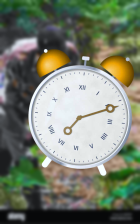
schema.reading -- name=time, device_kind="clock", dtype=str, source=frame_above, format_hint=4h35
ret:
7h11
